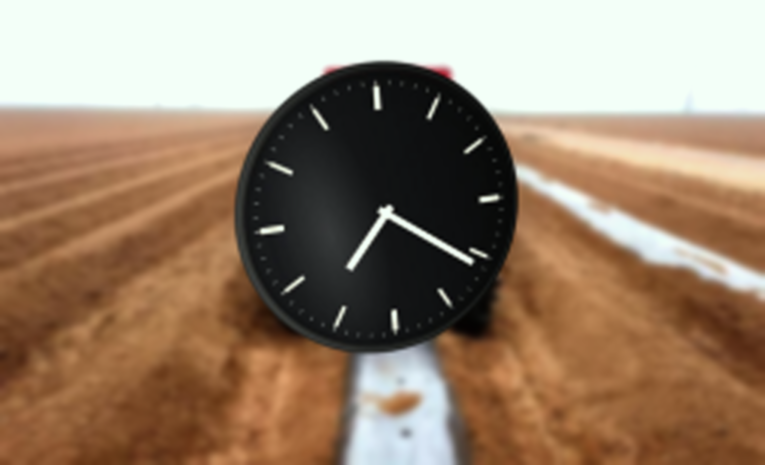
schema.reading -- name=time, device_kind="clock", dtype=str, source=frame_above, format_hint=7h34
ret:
7h21
